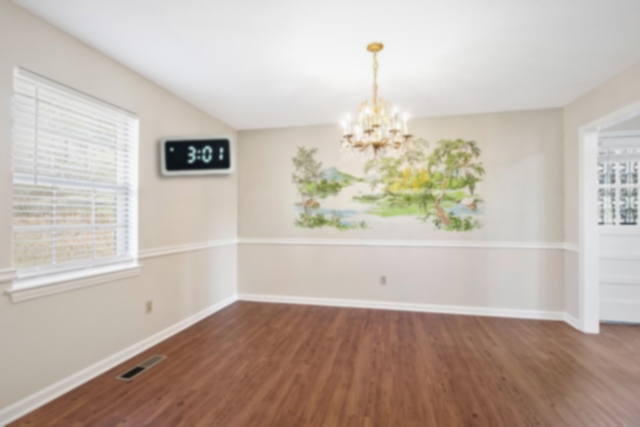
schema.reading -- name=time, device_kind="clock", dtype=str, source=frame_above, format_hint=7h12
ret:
3h01
